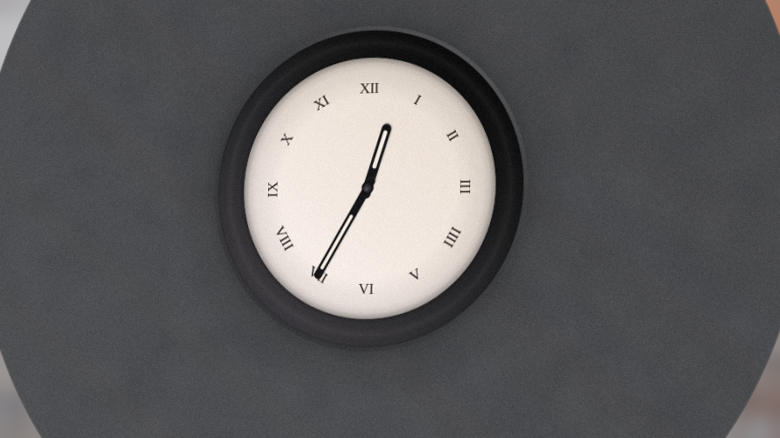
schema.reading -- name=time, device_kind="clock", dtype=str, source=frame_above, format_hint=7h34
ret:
12h35
